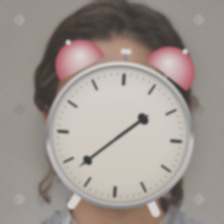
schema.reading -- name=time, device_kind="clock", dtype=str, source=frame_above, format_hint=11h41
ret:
1h38
